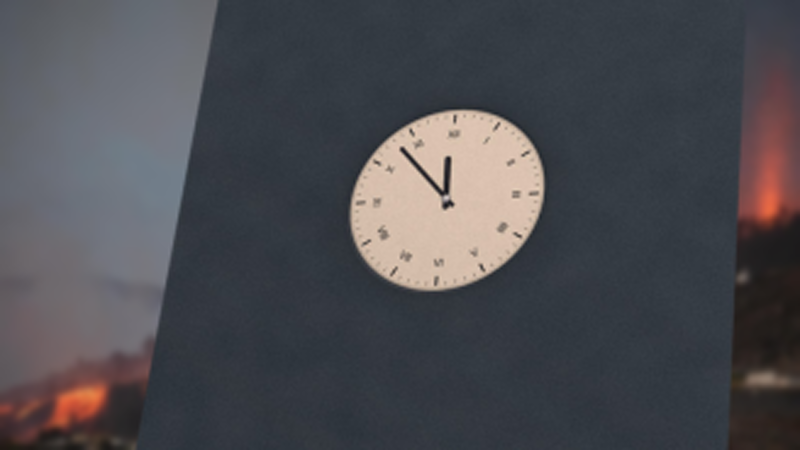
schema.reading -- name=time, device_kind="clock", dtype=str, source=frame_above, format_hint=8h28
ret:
11h53
